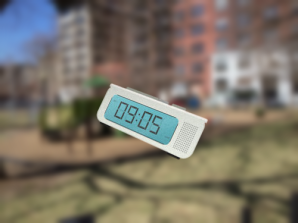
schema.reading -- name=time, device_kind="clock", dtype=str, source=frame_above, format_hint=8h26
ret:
9h05
